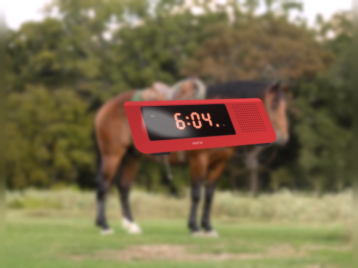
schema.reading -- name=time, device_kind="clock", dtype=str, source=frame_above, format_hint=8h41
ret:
6h04
